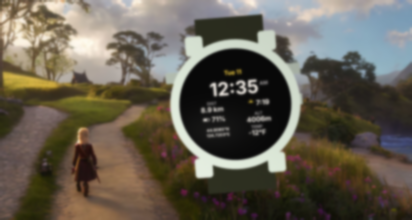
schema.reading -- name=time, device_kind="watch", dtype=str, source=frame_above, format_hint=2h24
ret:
12h35
